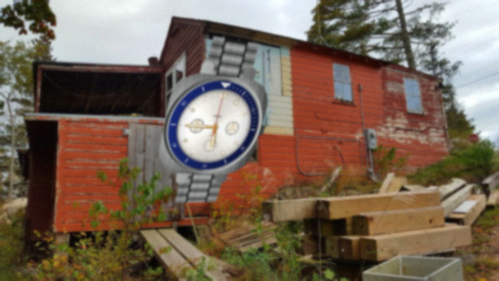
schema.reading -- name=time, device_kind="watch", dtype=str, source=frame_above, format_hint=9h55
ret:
5h45
